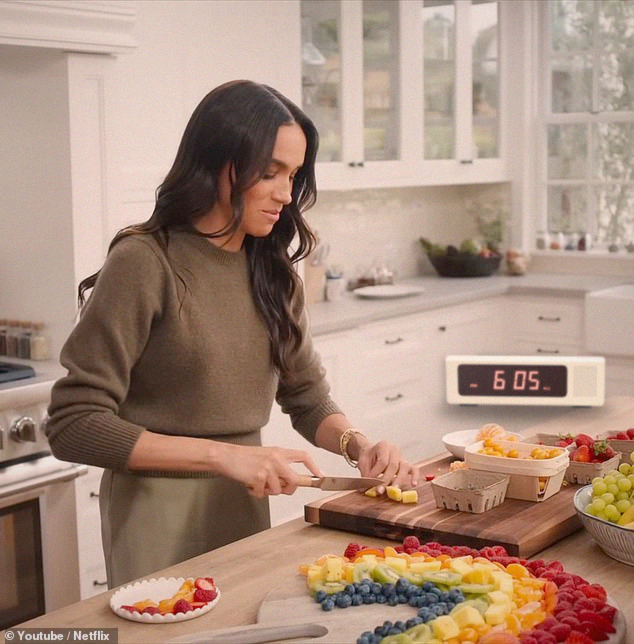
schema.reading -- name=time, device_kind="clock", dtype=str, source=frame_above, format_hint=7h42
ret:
6h05
